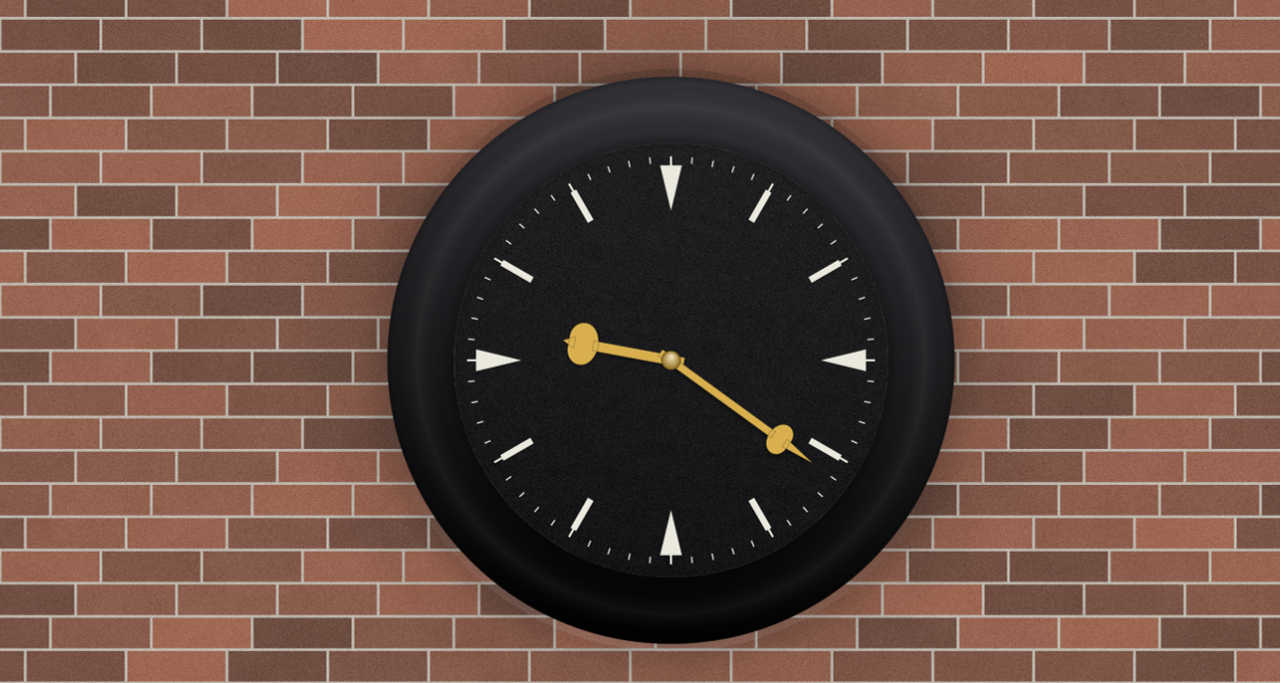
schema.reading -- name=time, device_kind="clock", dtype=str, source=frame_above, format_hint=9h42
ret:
9h21
